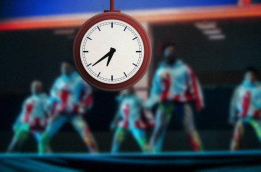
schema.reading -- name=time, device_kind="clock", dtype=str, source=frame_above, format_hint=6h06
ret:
6h39
